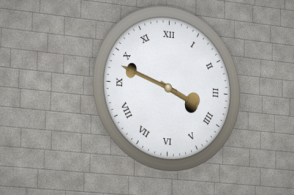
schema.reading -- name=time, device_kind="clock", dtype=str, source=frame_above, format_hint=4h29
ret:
3h48
